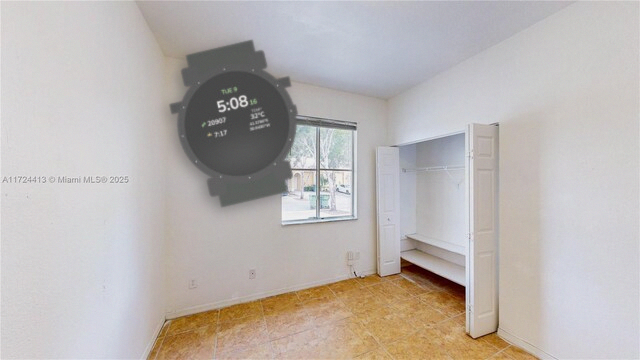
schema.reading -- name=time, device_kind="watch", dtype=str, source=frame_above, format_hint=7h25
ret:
5h08
